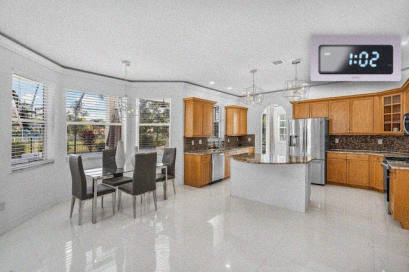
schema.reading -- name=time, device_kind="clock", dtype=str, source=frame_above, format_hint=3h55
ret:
1h02
